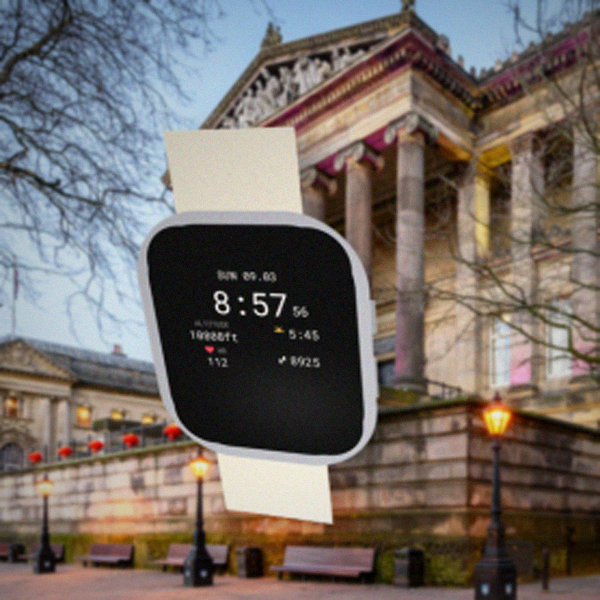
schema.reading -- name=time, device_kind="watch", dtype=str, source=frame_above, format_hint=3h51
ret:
8h57
